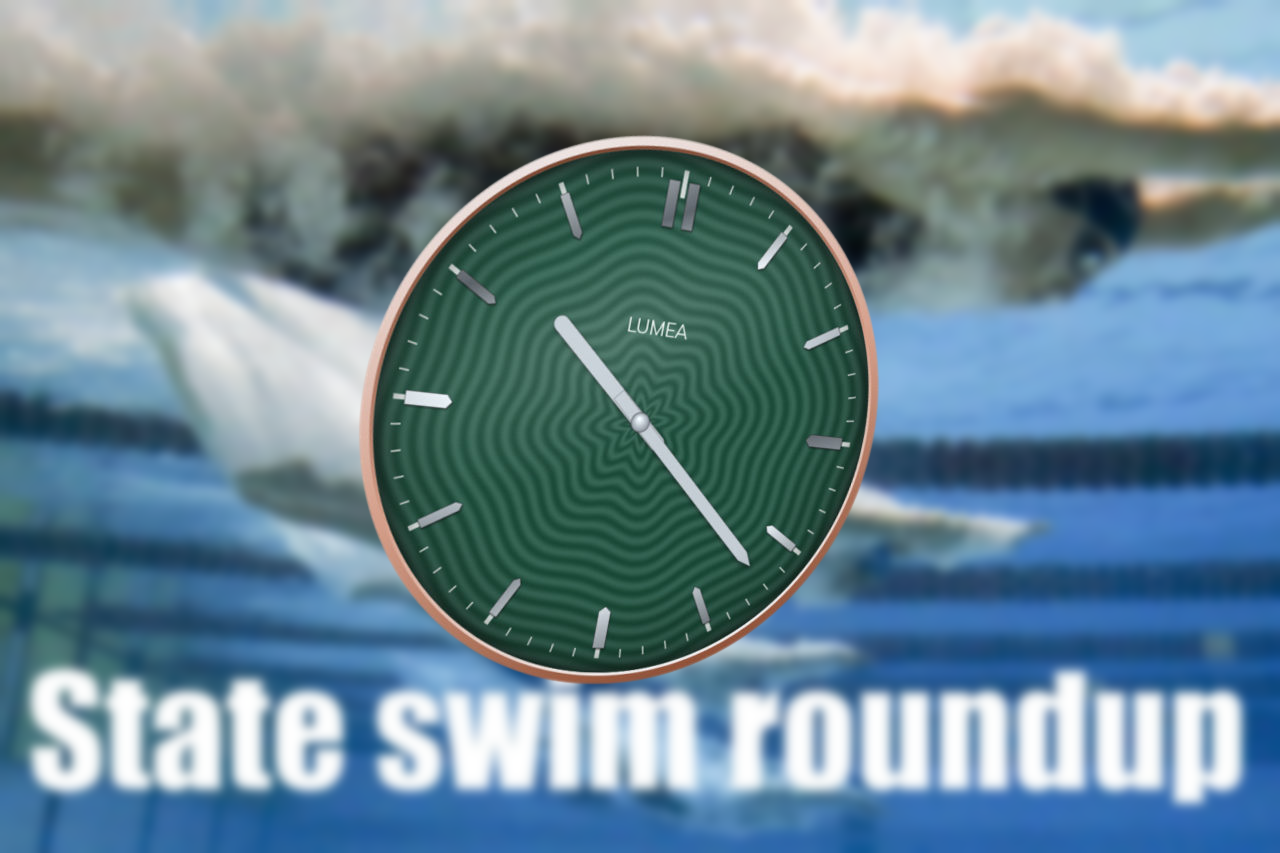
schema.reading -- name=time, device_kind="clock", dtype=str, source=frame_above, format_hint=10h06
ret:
10h22
